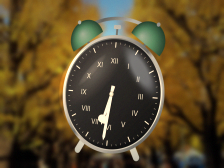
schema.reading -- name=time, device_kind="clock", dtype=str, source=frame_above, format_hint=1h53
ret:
6h31
